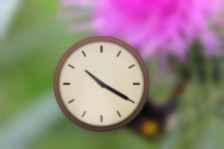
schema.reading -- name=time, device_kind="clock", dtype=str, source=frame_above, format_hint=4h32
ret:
10h20
